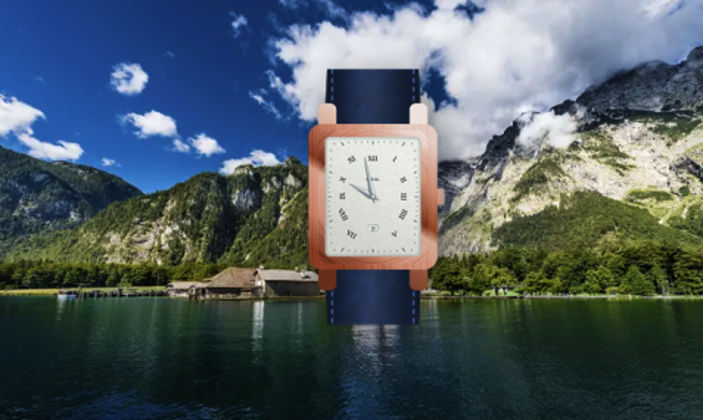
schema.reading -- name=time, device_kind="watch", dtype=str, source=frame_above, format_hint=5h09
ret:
9h58
